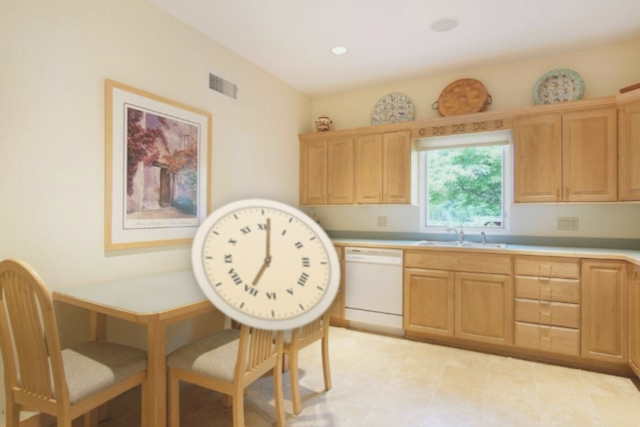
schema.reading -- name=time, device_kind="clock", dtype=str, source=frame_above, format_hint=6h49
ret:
7h01
